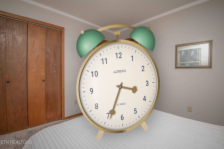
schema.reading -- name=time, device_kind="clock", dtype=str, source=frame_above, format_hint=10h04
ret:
3h34
